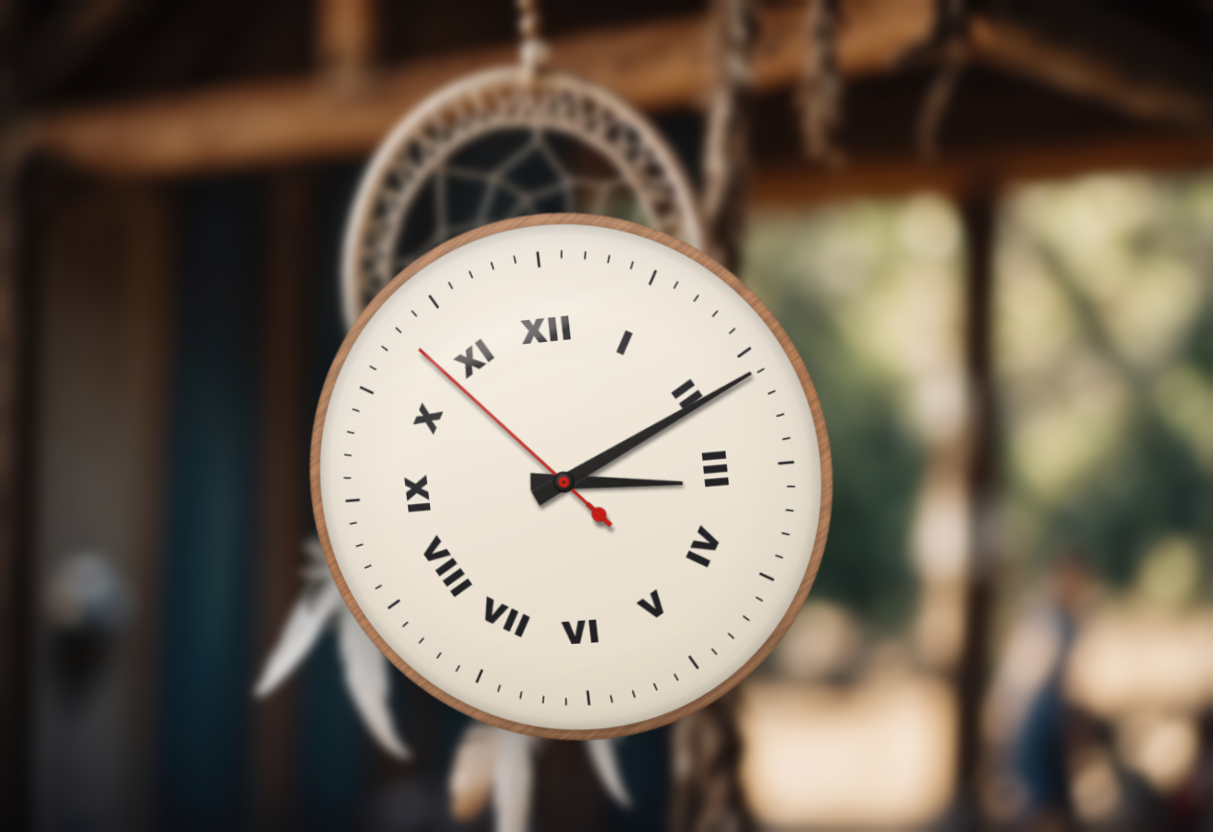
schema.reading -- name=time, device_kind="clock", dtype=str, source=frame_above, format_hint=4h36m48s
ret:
3h10m53s
